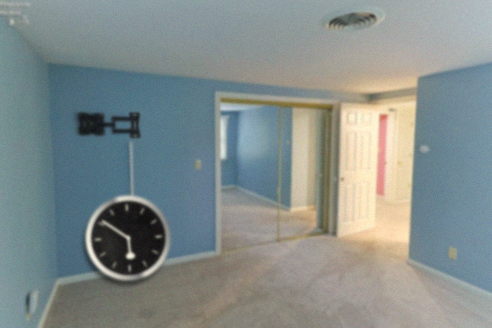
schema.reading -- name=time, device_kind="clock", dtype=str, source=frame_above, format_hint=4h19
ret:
5h51
